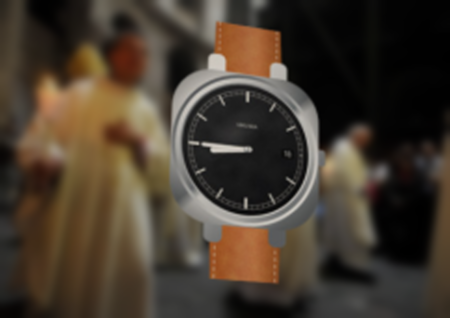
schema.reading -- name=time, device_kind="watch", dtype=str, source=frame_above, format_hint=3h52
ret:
8h45
